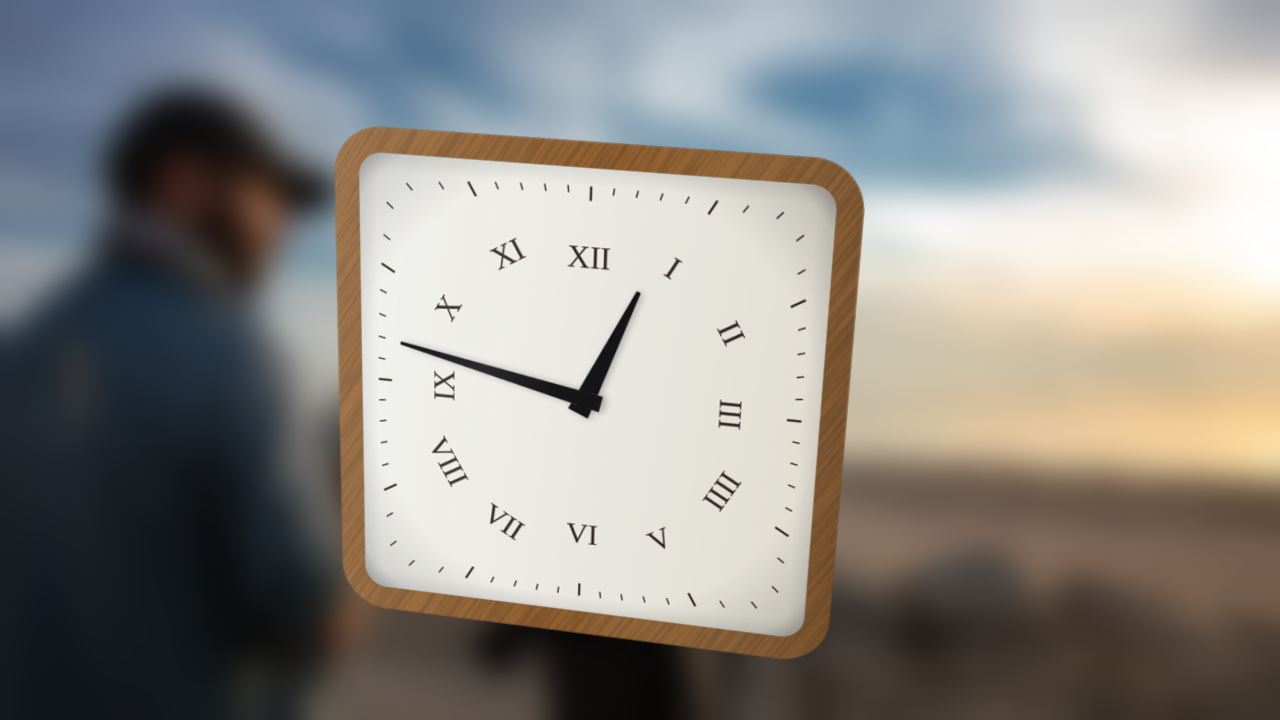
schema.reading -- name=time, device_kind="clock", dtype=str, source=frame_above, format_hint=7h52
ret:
12h47
